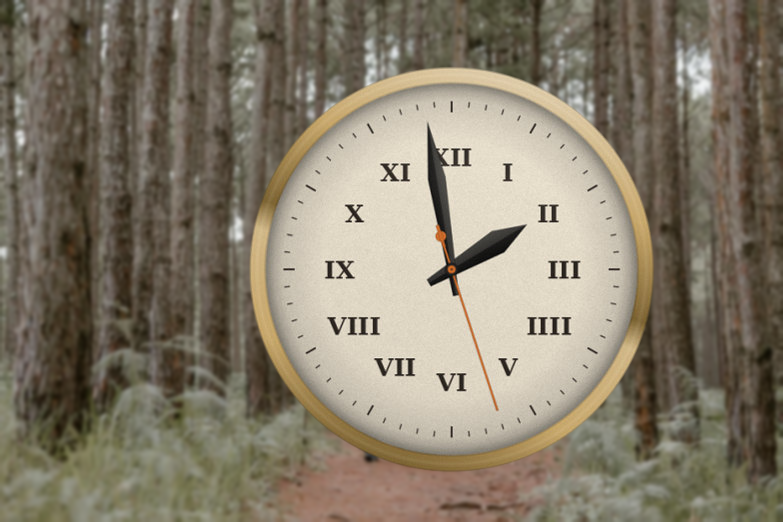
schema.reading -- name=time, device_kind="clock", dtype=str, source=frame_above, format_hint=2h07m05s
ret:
1h58m27s
